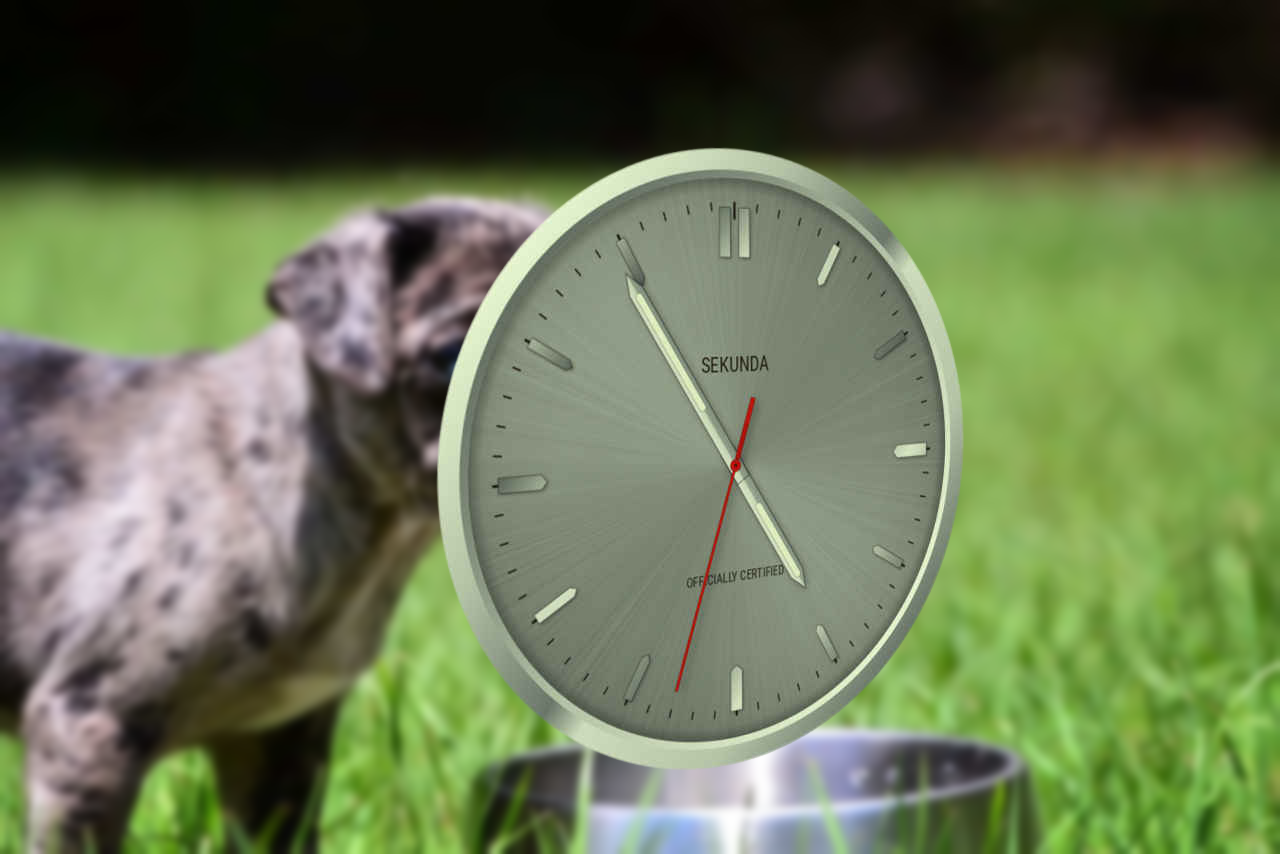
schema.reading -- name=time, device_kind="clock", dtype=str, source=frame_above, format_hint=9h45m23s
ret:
4h54m33s
